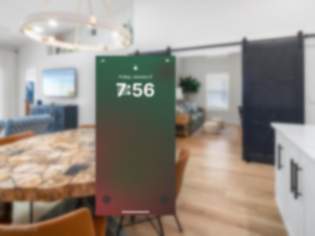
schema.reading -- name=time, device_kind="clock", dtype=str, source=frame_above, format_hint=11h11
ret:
7h56
